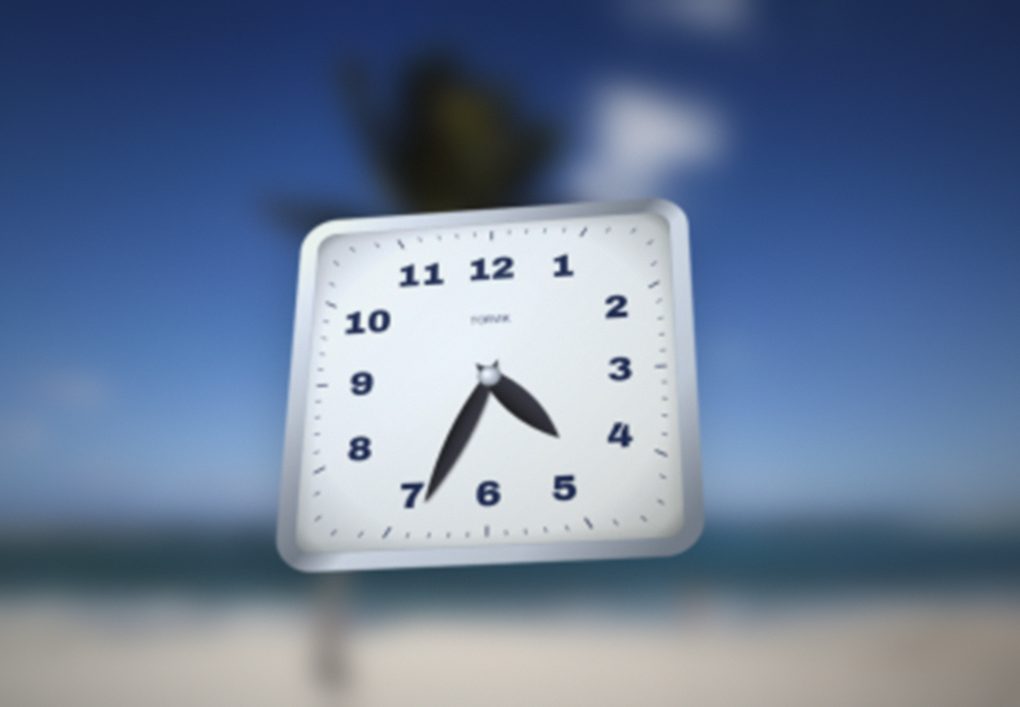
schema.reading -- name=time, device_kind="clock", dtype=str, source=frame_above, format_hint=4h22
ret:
4h34
